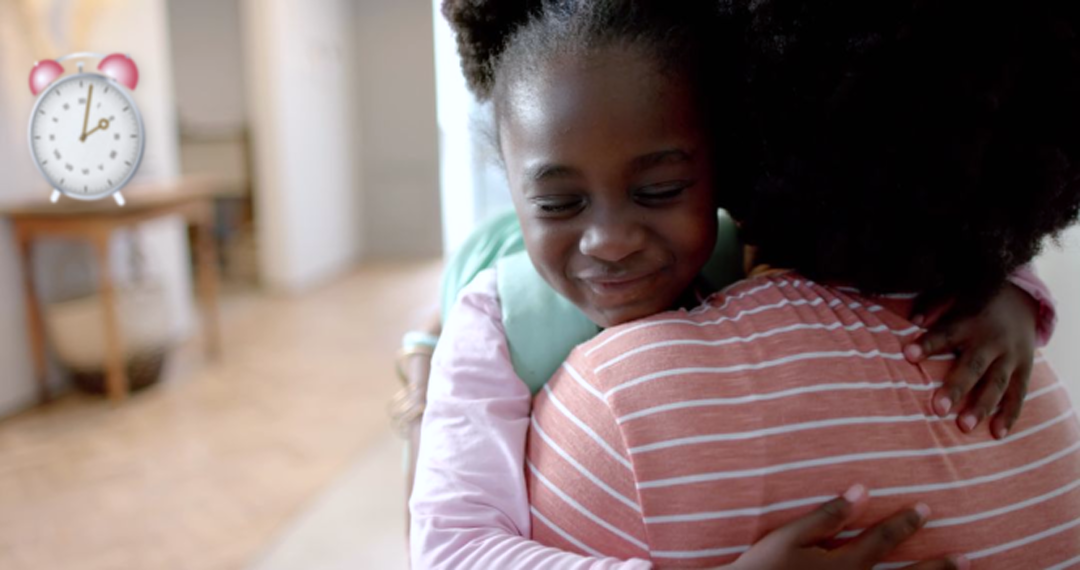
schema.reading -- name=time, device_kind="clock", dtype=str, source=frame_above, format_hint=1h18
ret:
2h02
